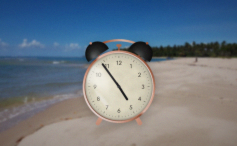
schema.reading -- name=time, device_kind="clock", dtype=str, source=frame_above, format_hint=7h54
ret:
4h54
